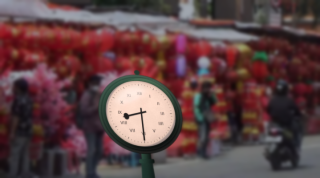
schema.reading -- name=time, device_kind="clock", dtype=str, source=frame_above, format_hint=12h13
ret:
8h30
